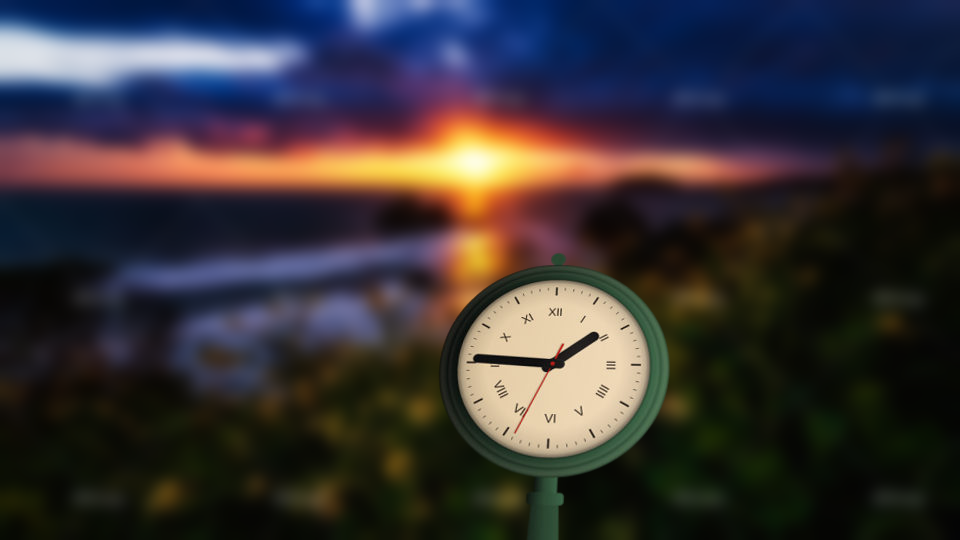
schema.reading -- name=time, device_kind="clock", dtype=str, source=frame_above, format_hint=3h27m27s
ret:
1h45m34s
